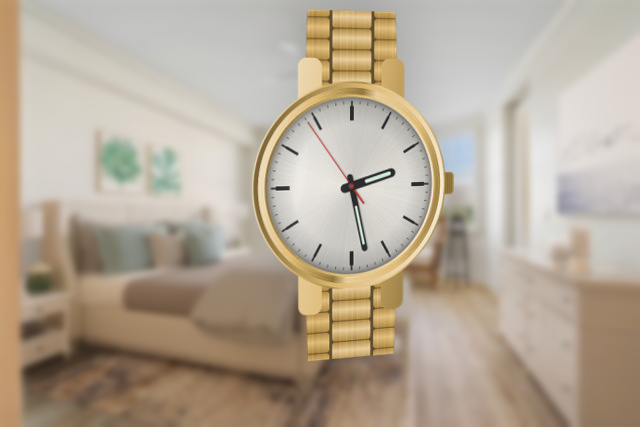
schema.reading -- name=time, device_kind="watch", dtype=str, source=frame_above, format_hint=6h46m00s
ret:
2h27m54s
